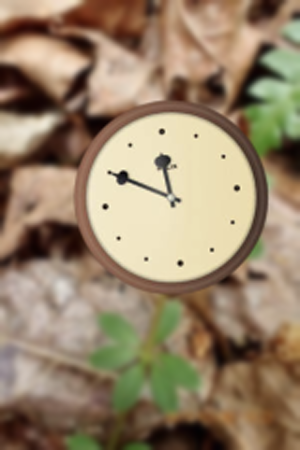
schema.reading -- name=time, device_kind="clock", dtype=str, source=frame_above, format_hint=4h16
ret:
11h50
